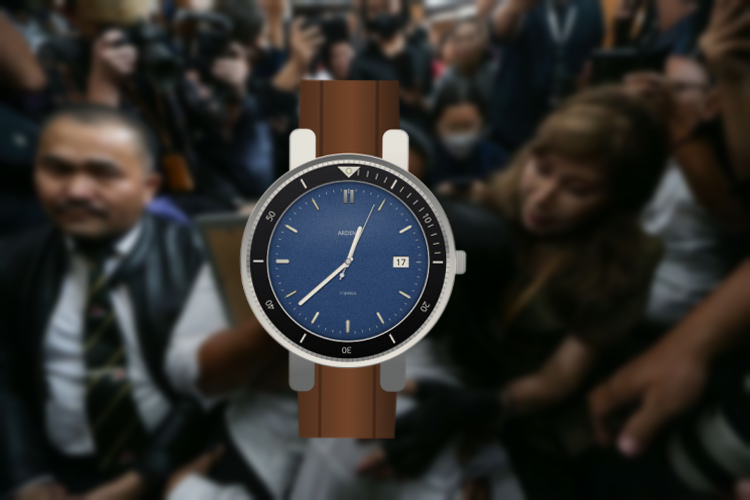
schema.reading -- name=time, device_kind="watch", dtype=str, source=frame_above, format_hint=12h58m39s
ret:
12h38m04s
